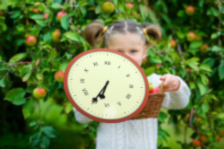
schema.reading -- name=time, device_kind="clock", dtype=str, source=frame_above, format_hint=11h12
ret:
6h35
